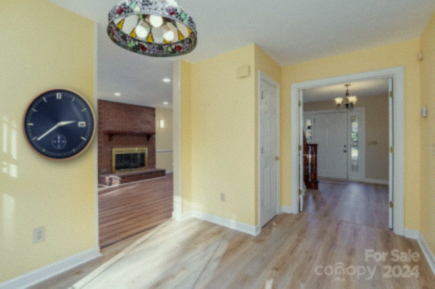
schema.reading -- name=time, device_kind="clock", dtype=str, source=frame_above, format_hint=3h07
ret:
2h39
